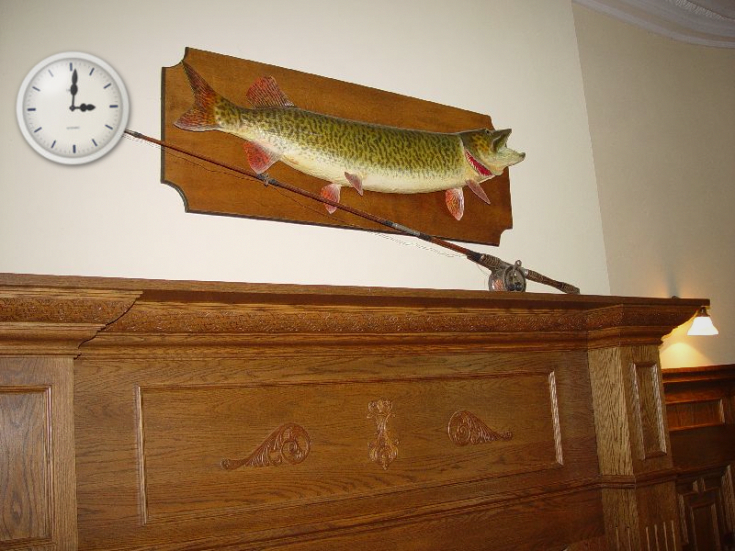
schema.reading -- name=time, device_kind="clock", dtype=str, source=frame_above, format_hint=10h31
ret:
3h01
